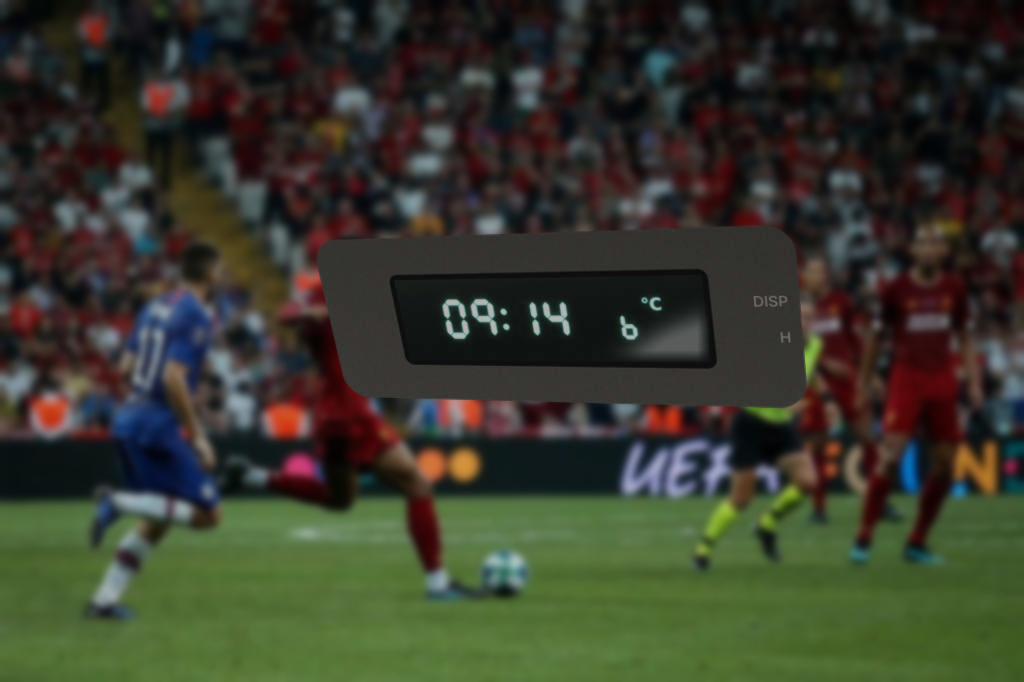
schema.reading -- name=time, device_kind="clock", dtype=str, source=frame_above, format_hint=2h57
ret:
9h14
